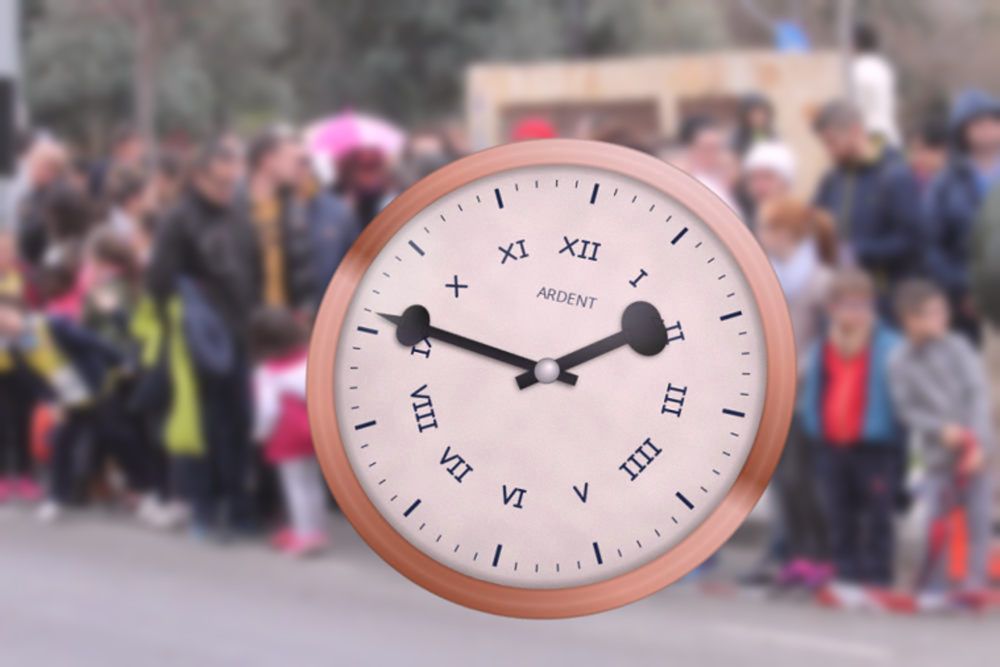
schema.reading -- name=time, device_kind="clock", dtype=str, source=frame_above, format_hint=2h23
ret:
1h46
